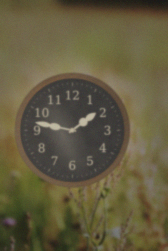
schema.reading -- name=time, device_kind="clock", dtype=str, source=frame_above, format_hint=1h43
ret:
1h47
